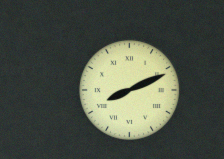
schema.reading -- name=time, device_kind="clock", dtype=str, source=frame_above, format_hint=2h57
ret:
8h11
